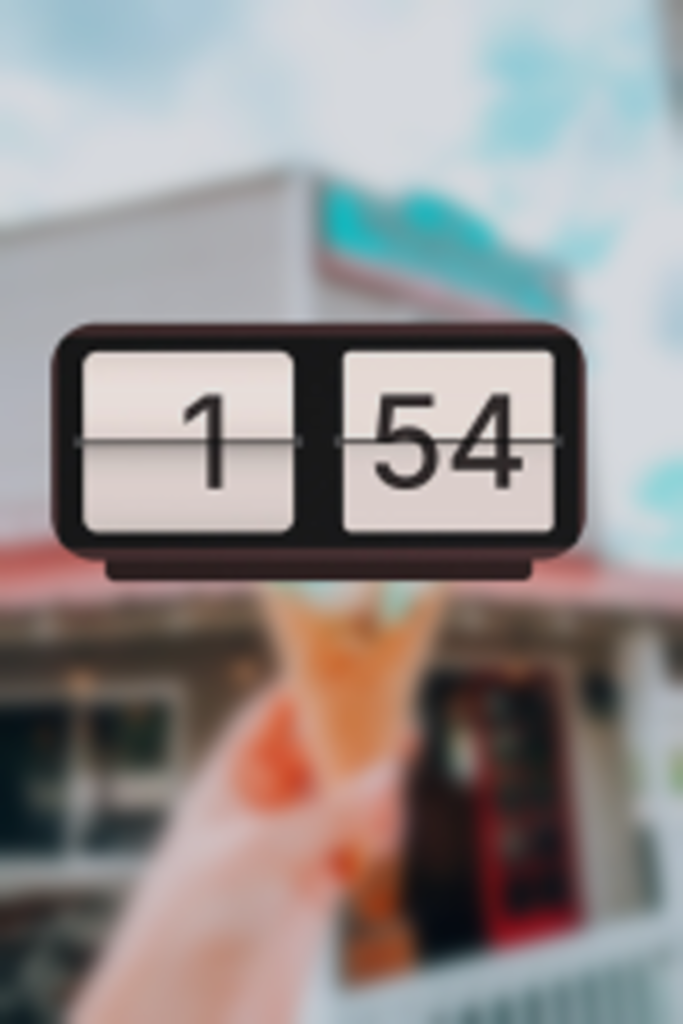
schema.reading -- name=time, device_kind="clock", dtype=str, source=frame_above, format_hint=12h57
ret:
1h54
